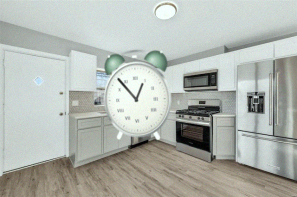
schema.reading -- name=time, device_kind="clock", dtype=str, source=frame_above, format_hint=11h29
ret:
12h53
